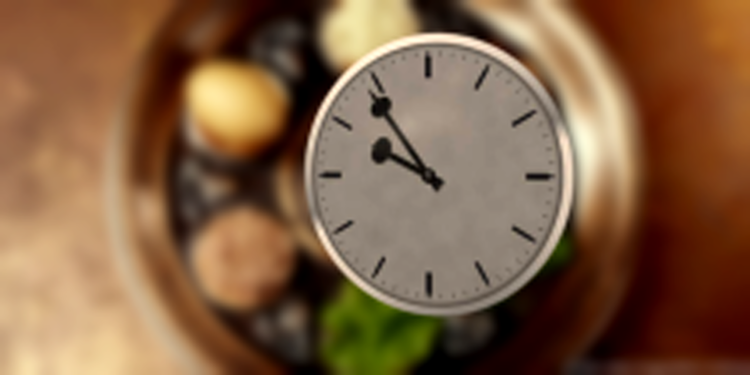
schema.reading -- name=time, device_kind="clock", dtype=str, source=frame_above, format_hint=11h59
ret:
9h54
